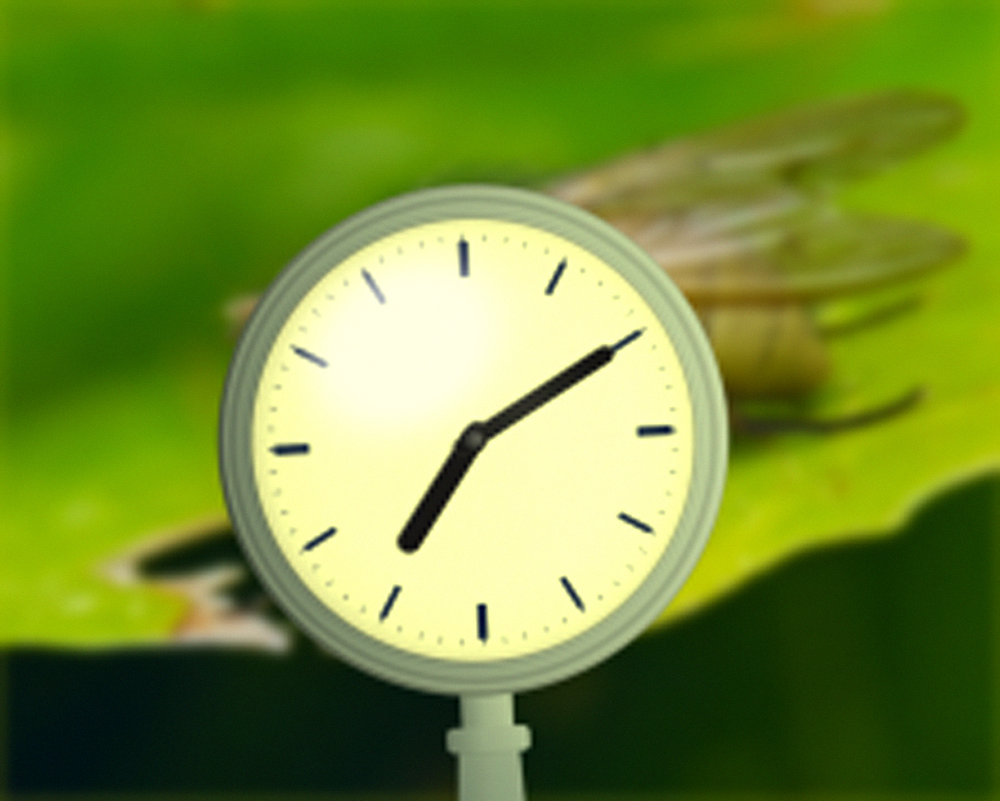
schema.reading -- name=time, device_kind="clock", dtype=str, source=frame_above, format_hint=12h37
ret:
7h10
